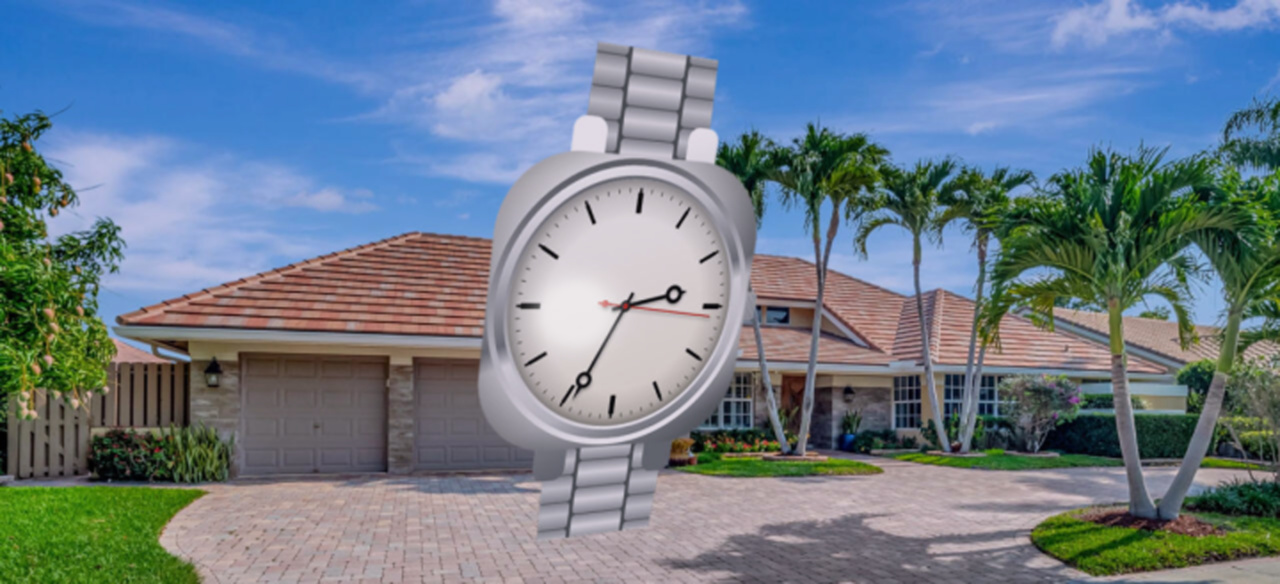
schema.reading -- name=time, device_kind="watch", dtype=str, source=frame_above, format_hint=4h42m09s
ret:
2h34m16s
